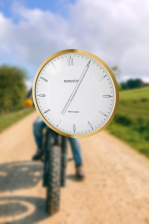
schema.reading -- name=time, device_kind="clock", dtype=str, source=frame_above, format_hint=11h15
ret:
7h05
